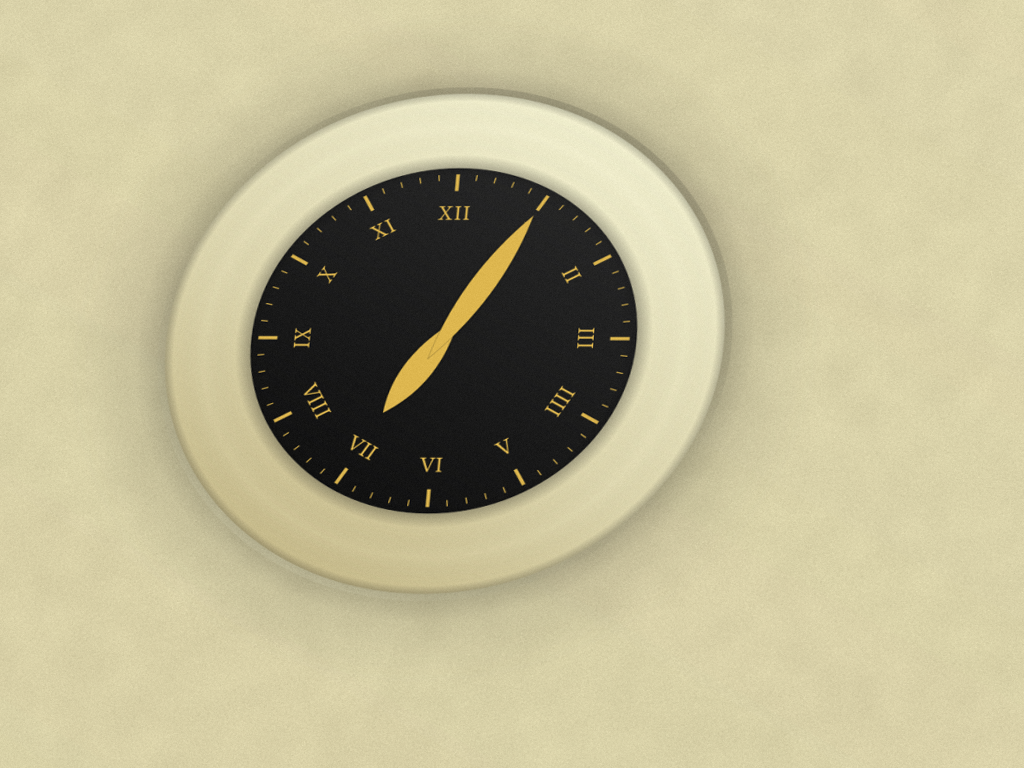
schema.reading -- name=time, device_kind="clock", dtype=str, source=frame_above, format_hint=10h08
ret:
7h05
